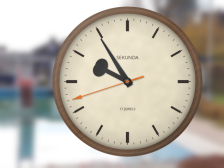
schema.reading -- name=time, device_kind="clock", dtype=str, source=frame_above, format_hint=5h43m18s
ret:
9h54m42s
